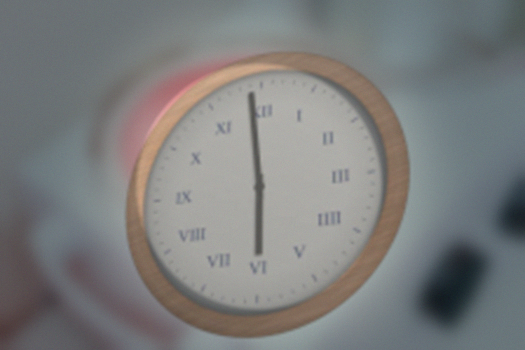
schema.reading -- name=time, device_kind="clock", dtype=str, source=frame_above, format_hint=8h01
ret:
5h59
